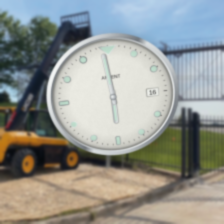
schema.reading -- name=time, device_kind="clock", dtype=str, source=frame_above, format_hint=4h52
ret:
5h59
